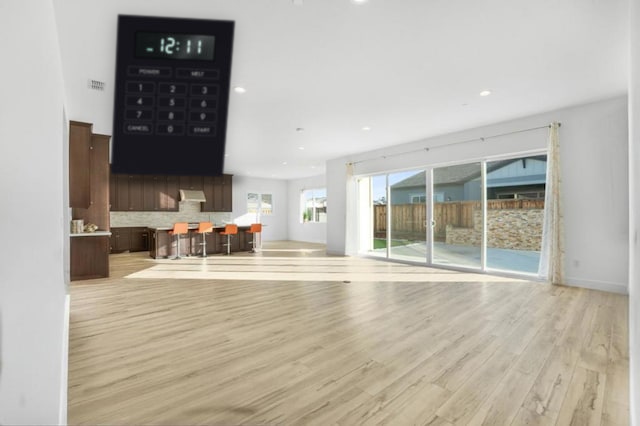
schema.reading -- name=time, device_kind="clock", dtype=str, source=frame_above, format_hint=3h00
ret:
12h11
